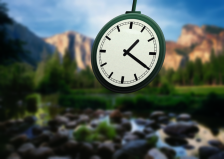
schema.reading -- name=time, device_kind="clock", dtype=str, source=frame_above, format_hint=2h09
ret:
1h20
